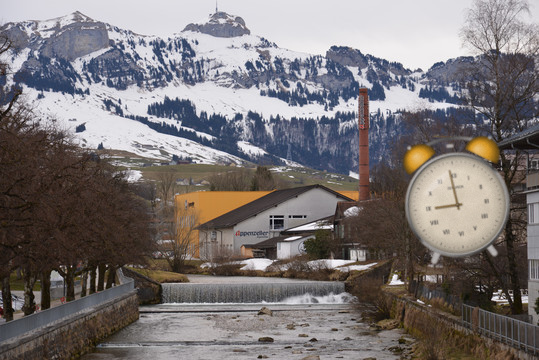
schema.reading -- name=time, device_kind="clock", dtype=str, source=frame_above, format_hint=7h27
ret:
8h59
